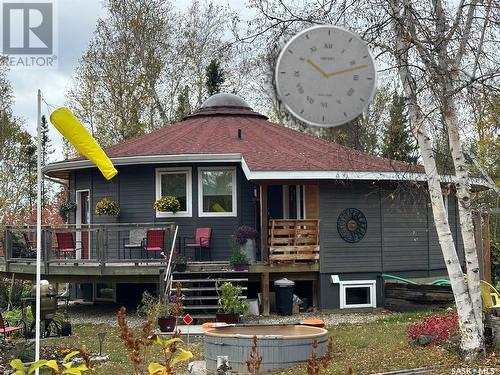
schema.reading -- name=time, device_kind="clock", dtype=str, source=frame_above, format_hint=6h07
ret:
10h12
